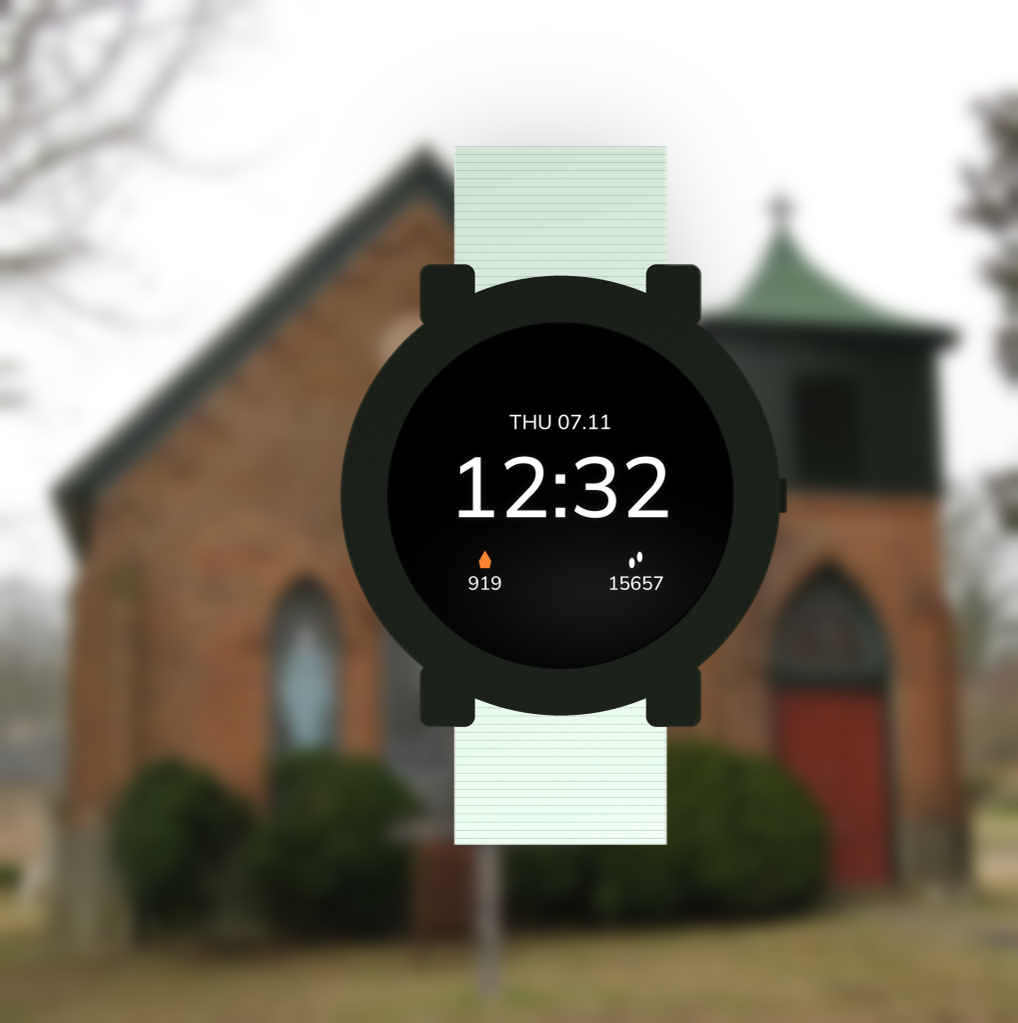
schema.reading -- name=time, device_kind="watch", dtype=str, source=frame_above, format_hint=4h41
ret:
12h32
